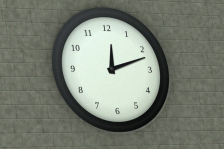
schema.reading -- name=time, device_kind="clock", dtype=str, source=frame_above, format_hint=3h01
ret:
12h12
